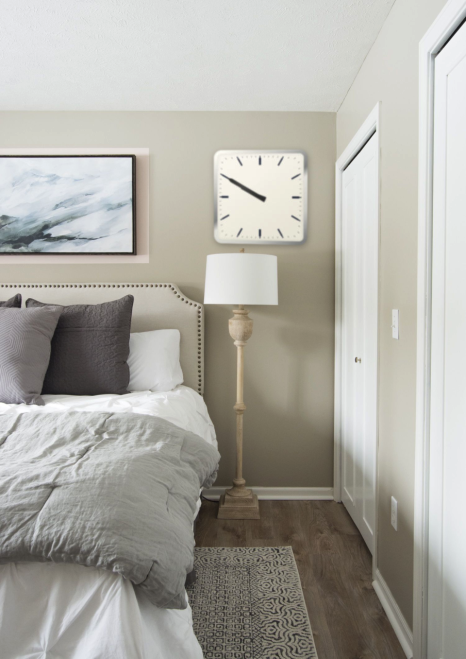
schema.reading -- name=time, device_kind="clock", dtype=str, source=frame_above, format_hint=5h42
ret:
9h50
